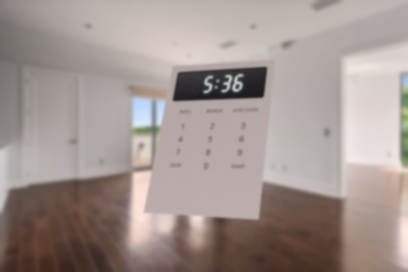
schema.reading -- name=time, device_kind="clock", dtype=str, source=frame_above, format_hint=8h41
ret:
5h36
